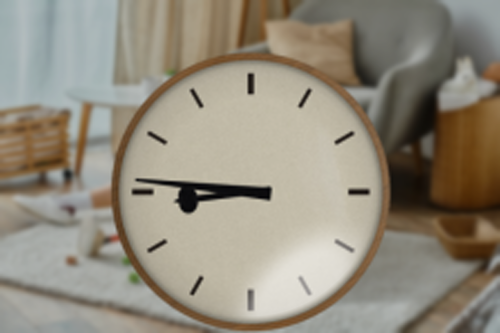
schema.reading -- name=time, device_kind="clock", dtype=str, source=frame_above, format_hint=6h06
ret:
8h46
